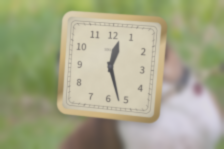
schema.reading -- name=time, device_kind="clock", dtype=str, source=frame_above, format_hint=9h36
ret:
12h27
